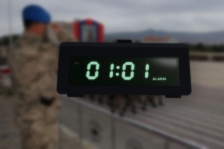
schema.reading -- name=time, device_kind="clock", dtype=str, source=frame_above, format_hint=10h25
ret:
1h01
